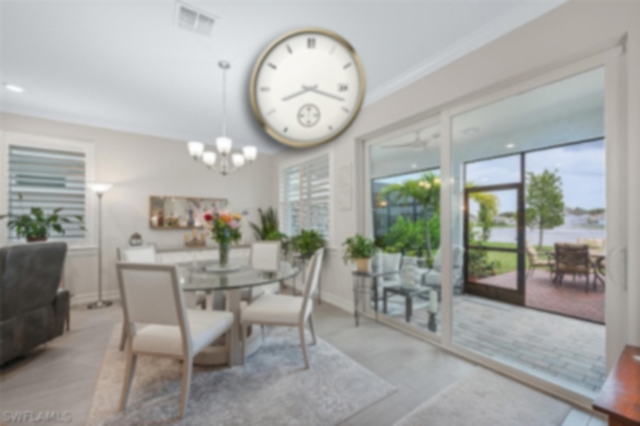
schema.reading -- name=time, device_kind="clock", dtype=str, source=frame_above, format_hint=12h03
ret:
8h18
